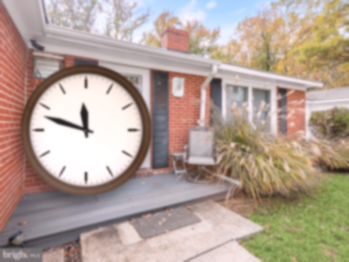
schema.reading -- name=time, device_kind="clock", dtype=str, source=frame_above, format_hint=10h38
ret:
11h48
